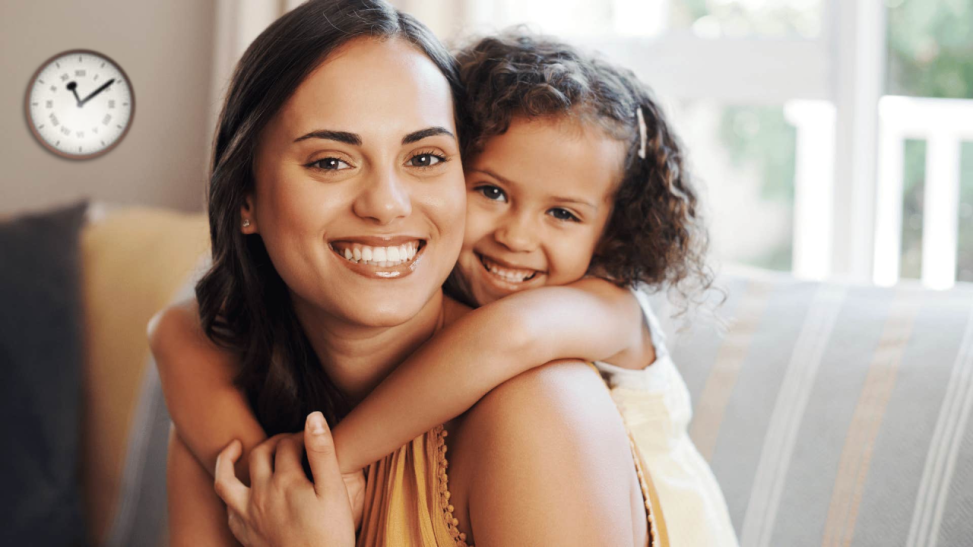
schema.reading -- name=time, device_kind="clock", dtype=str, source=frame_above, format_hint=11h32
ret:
11h09
